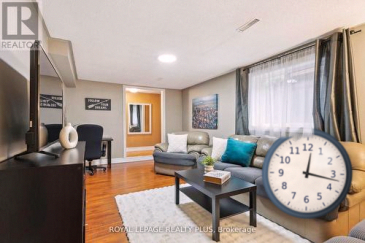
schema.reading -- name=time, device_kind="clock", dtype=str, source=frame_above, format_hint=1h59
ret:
12h17
